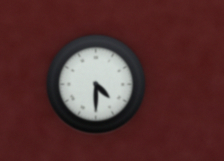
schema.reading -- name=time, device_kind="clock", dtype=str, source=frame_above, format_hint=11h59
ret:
4h30
